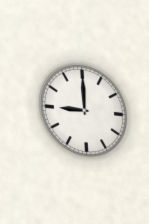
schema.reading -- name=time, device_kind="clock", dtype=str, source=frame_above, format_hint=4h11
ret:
9h00
